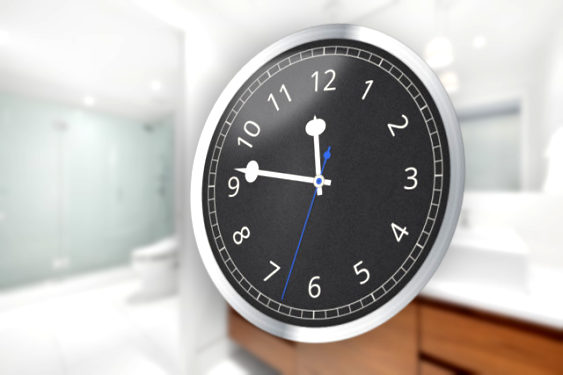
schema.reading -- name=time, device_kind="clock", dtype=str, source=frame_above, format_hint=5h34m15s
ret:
11h46m33s
